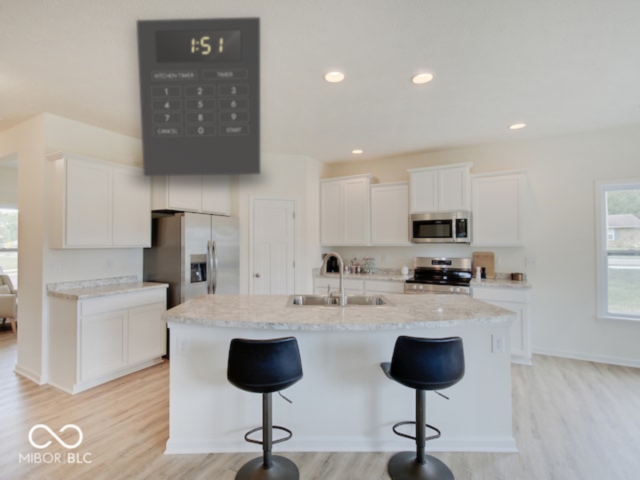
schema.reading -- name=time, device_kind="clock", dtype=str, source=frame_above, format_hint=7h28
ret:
1h51
